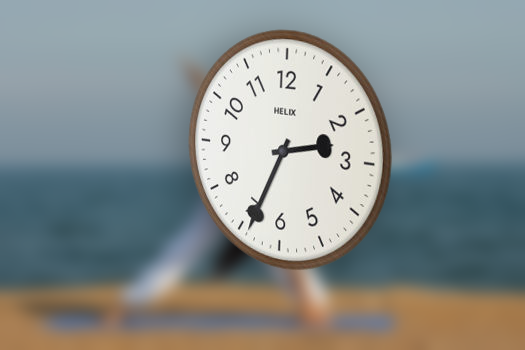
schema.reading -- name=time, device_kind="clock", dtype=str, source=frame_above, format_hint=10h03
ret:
2h34
